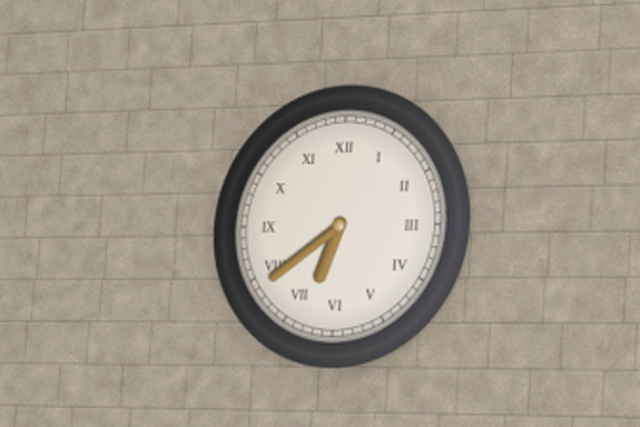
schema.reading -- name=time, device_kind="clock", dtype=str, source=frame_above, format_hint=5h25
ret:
6h39
